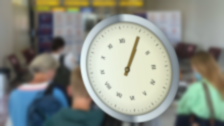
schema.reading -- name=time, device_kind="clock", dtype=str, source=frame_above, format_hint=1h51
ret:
1h05
